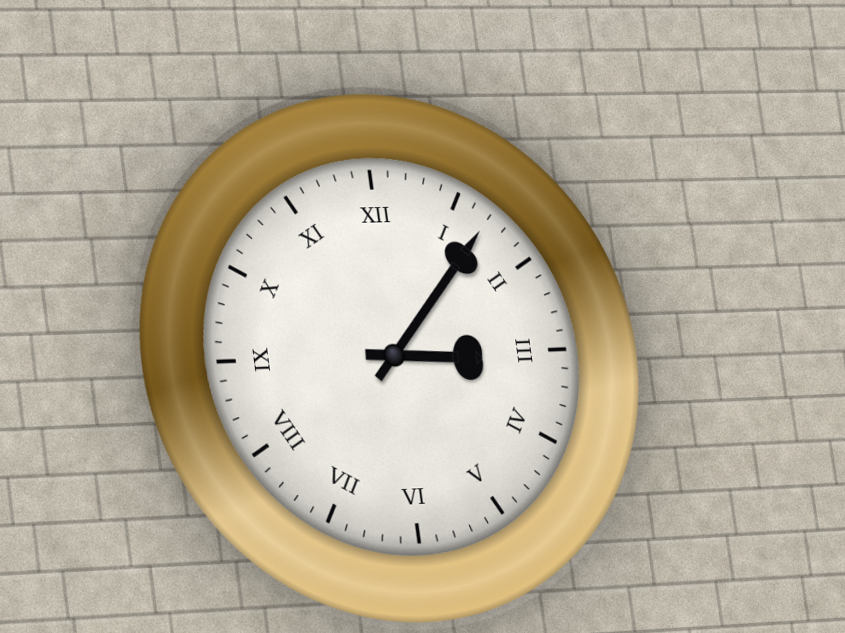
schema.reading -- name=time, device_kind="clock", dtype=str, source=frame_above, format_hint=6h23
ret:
3h07
